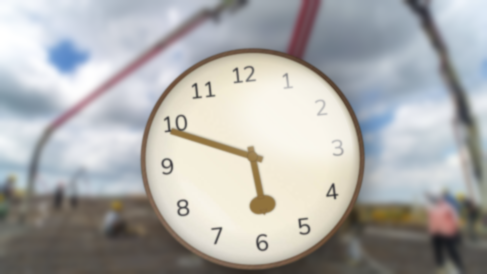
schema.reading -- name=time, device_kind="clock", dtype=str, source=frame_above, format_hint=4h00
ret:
5h49
